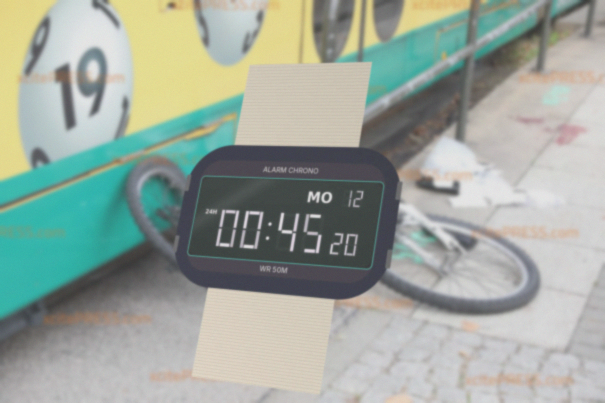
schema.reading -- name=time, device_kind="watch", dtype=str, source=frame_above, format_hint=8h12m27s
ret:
0h45m20s
